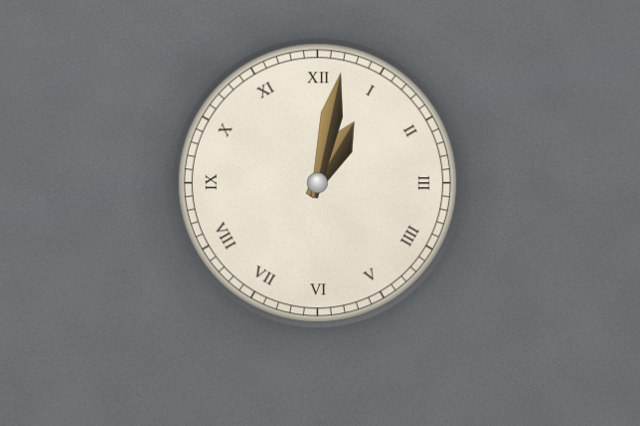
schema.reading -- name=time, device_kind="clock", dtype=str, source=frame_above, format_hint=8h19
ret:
1h02
